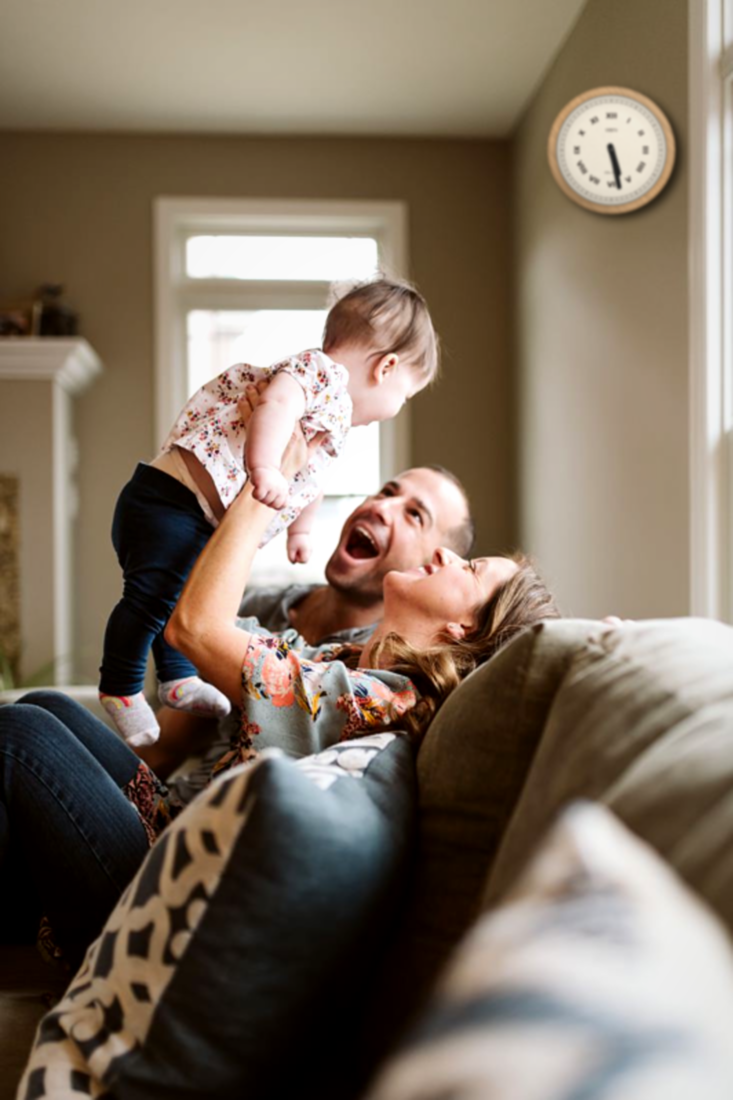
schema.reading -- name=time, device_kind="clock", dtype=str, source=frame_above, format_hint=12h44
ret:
5h28
